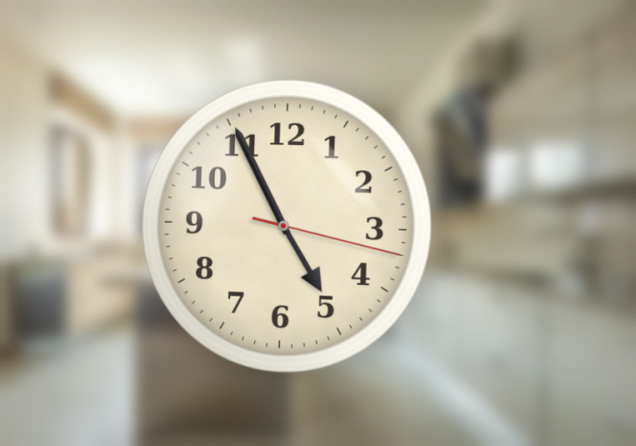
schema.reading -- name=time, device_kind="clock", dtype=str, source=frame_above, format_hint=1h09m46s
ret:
4h55m17s
